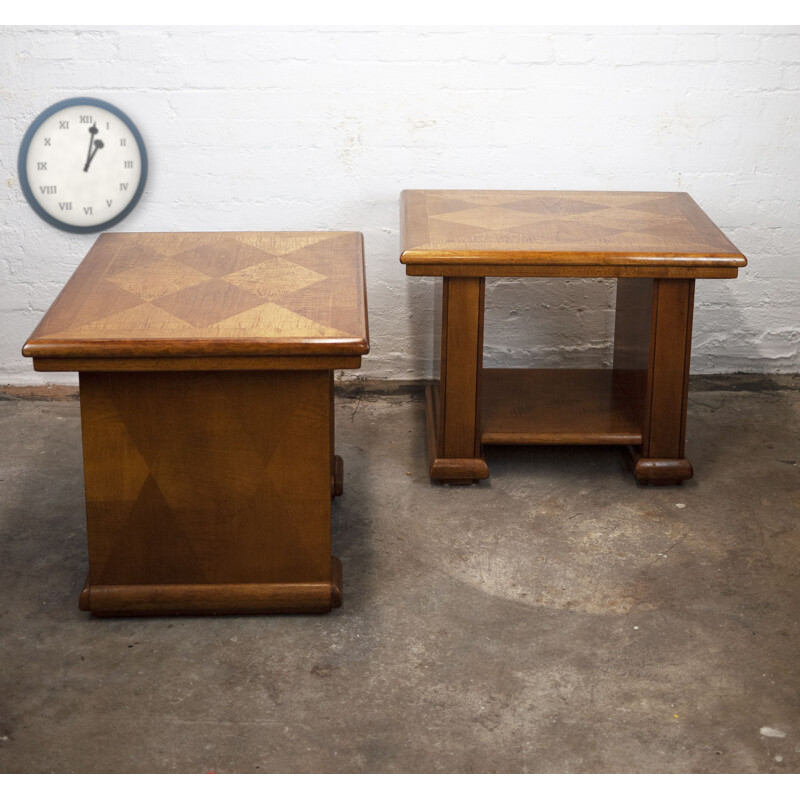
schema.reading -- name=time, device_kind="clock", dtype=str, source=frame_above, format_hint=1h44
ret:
1h02
